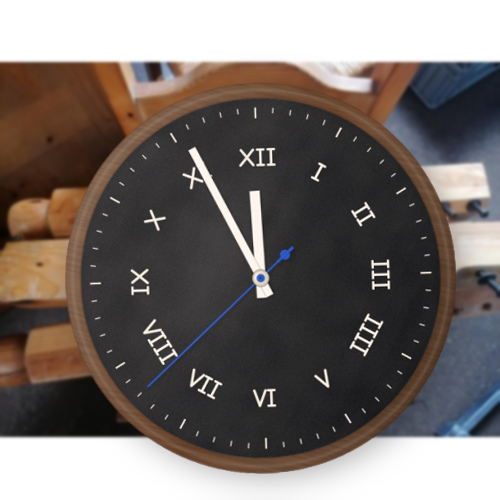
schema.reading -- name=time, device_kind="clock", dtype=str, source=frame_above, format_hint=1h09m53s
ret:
11h55m38s
